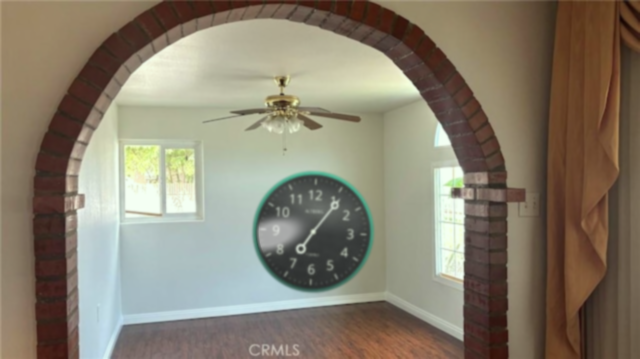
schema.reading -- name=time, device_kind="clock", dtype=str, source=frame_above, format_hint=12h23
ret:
7h06
